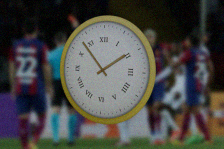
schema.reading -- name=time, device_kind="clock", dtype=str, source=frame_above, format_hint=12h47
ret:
1h53
